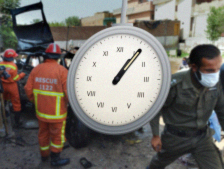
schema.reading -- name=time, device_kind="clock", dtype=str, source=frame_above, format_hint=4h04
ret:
1h06
